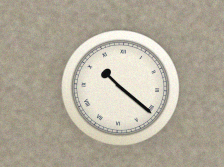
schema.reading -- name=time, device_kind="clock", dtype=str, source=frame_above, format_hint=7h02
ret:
10h21
